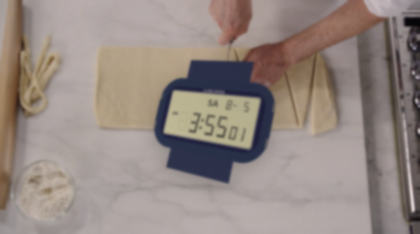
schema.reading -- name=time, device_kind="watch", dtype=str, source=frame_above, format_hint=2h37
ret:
3h55
